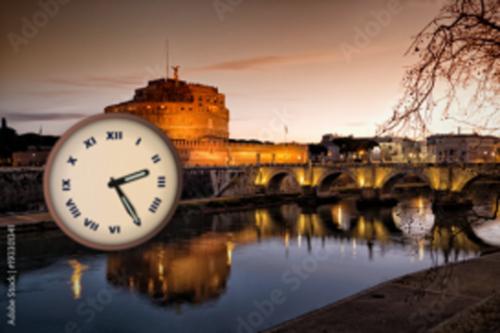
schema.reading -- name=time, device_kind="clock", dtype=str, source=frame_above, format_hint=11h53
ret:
2h25
